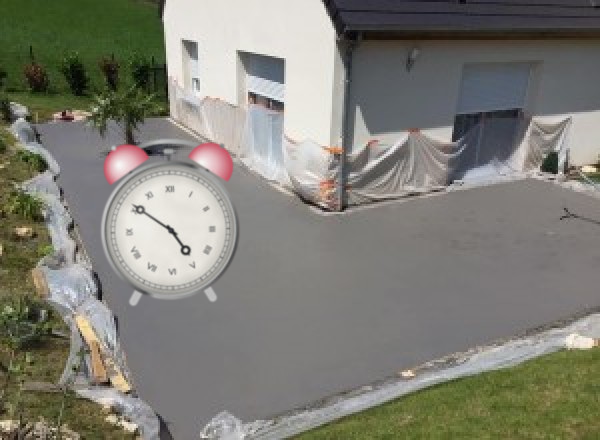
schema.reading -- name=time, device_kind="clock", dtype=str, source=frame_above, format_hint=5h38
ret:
4h51
